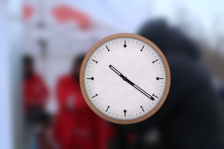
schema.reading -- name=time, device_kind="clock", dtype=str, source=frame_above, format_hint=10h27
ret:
10h21
